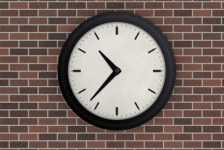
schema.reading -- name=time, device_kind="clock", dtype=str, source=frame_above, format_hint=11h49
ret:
10h37
